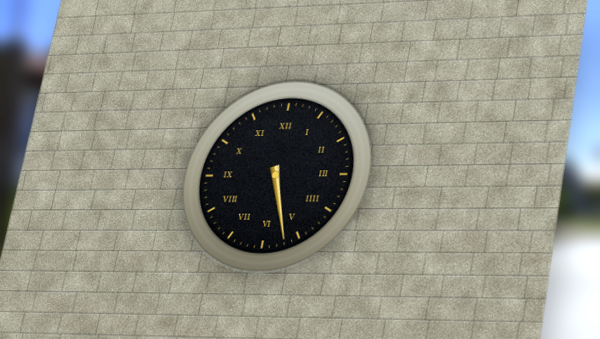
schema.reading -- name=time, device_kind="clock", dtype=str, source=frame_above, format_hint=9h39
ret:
5h27
